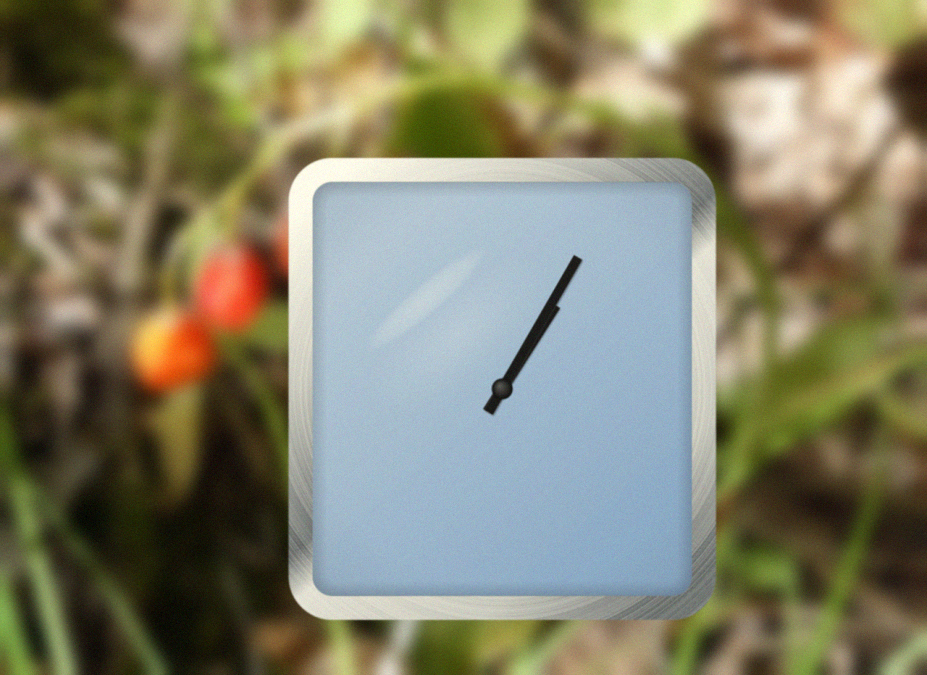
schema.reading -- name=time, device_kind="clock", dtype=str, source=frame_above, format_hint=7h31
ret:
1h05
